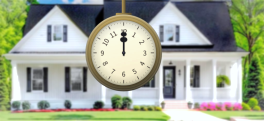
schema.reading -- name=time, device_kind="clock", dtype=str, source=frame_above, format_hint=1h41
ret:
12h00
